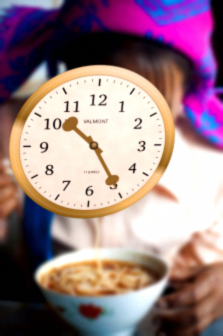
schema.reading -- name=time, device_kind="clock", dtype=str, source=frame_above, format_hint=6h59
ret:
10h25
